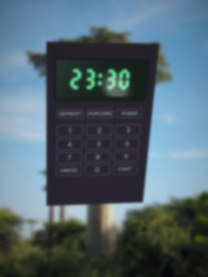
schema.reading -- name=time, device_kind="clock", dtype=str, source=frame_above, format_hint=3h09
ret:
23h30
